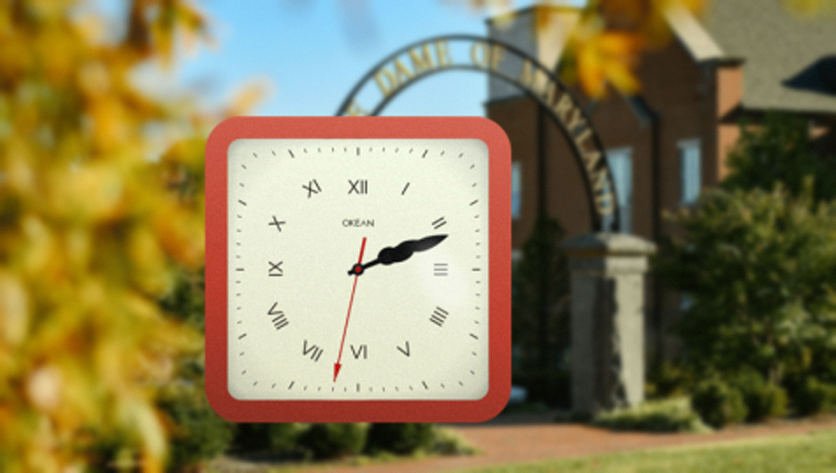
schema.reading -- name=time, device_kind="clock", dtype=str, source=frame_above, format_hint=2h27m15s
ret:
2h11m32s
